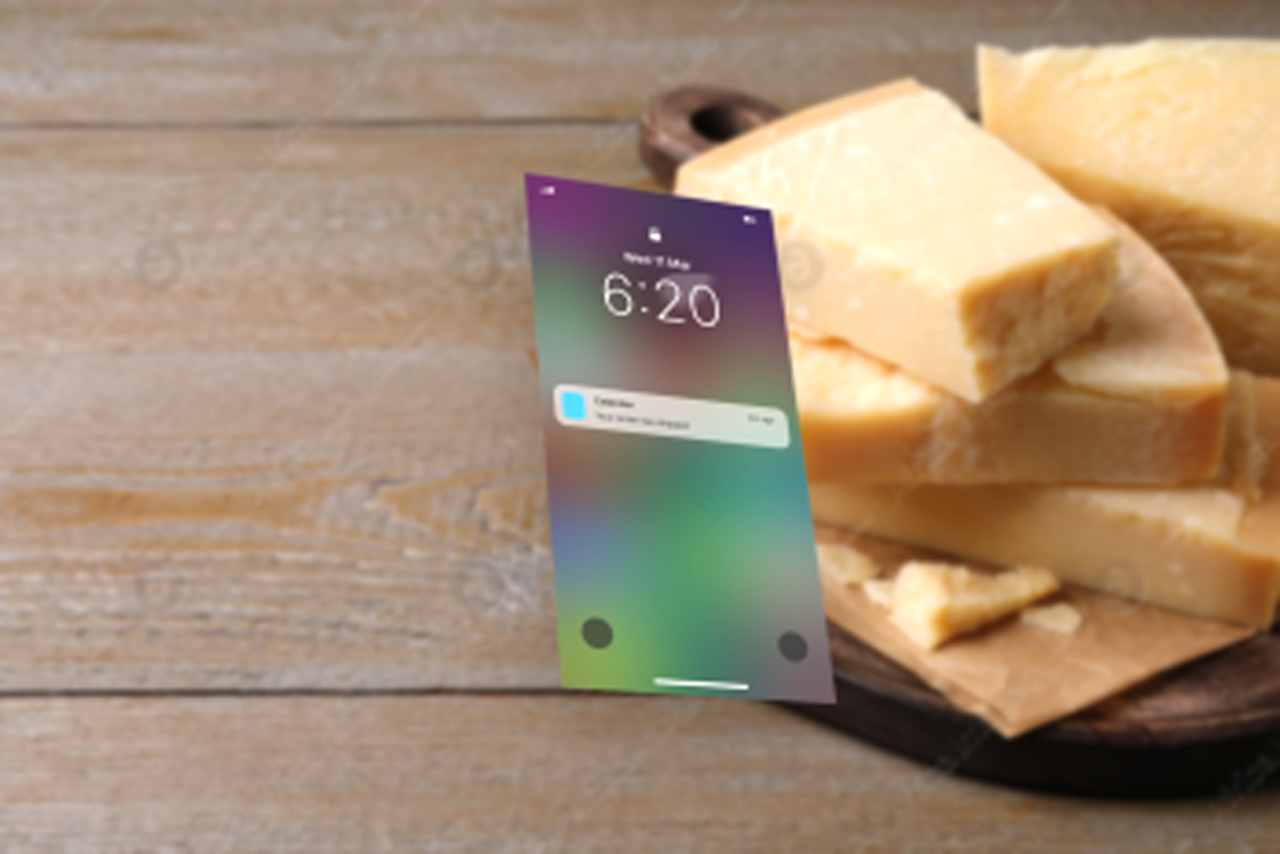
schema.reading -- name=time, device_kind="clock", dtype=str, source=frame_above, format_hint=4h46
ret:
6h20
